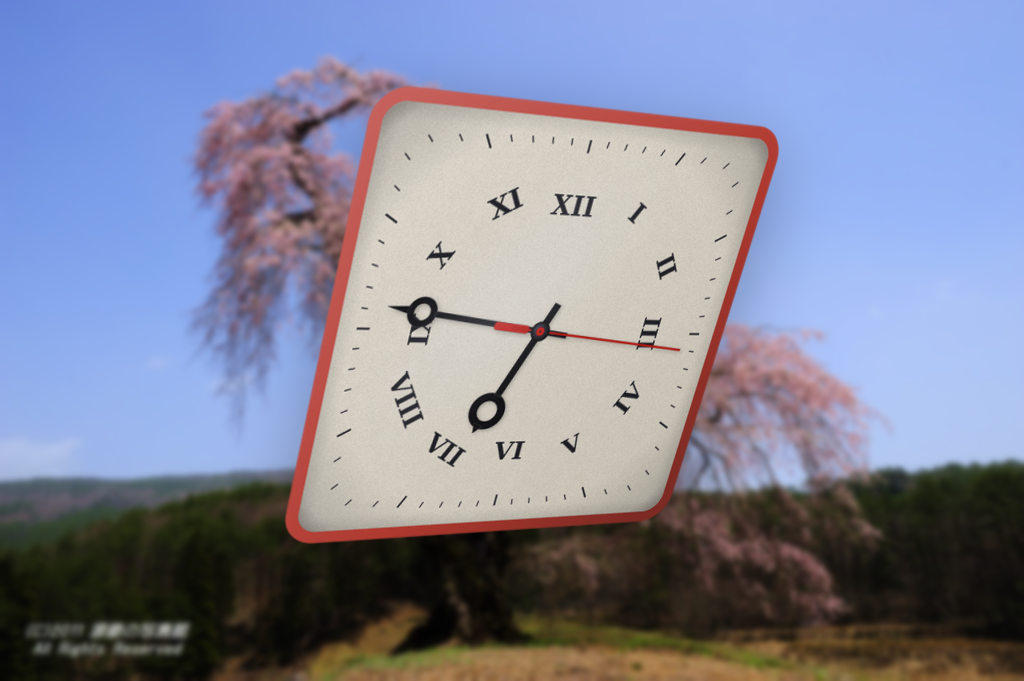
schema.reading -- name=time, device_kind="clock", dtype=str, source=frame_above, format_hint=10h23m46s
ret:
6h46m16s
